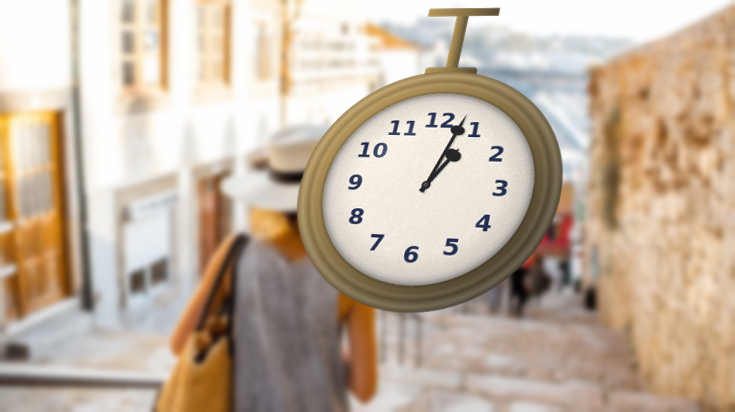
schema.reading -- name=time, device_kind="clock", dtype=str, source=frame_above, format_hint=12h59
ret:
1h03
